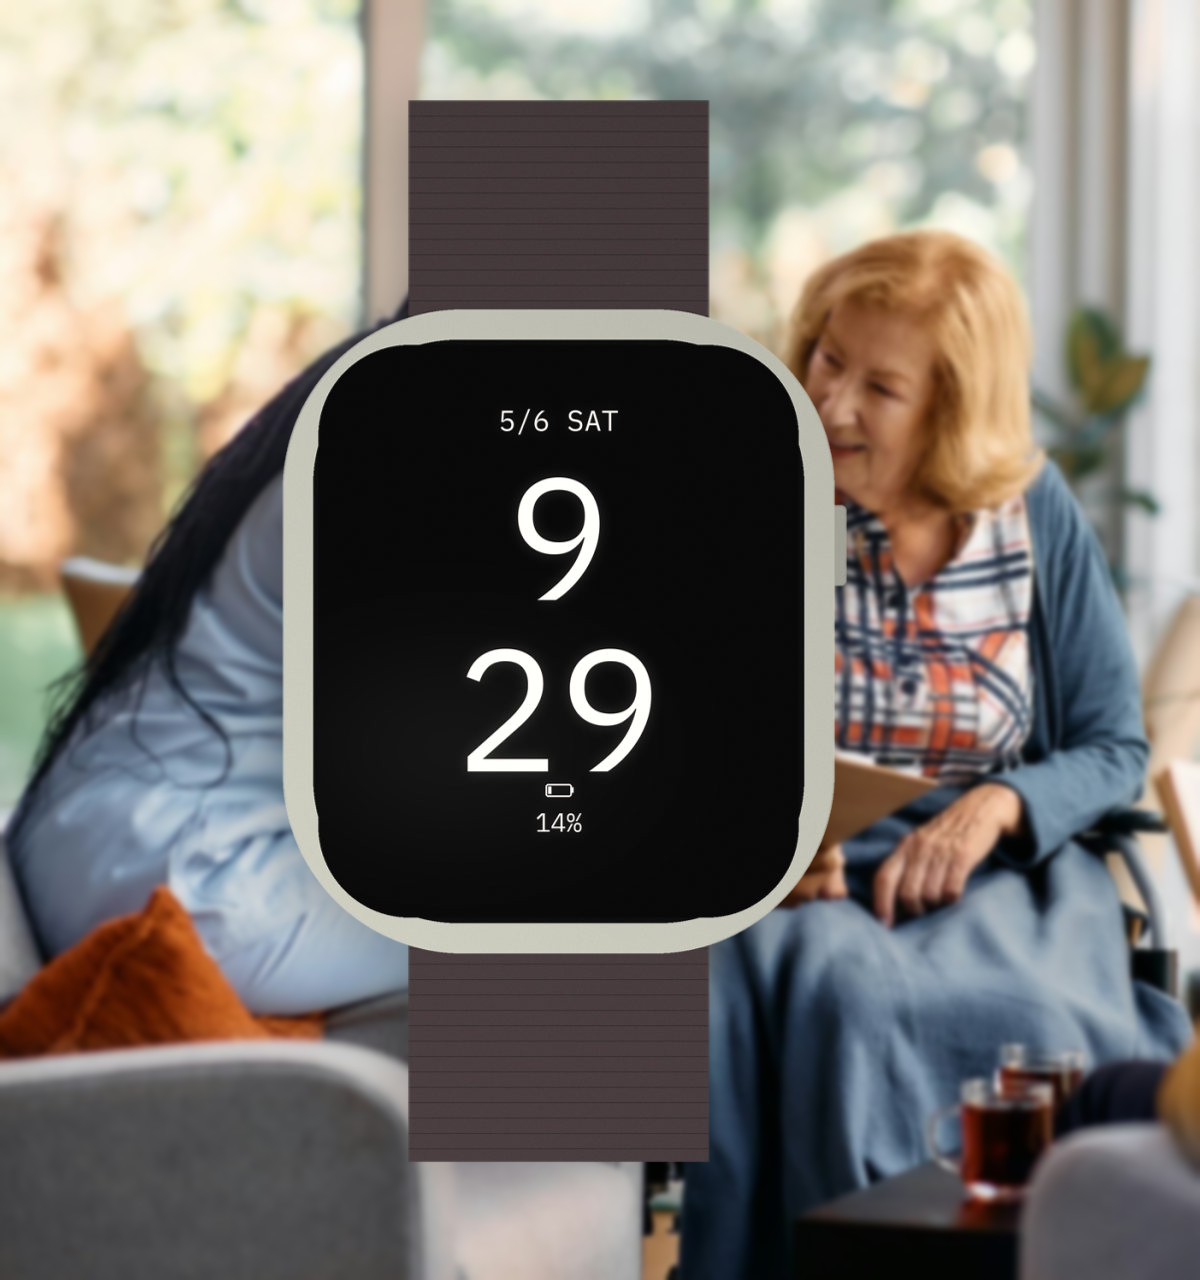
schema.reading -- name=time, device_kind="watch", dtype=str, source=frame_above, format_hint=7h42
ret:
9h29
